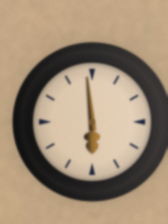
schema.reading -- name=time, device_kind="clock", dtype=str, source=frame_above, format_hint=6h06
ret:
5h59
